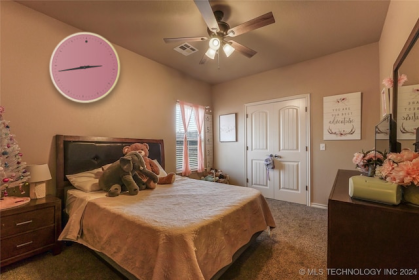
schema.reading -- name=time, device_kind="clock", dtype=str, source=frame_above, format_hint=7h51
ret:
2h43
